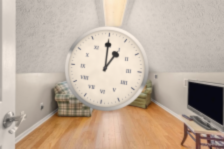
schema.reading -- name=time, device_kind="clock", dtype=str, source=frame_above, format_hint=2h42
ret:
1h00
